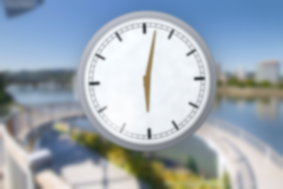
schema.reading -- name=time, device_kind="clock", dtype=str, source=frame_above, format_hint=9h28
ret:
6h02
